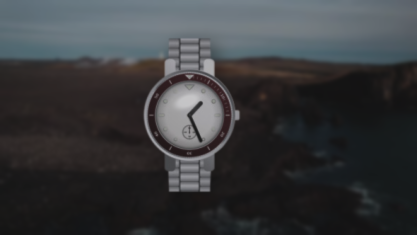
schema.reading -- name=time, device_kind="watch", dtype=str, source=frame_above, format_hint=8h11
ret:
1h26
